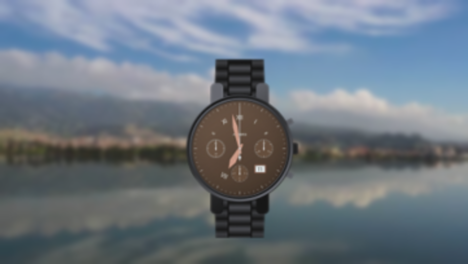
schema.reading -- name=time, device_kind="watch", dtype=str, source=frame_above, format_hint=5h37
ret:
6h58
